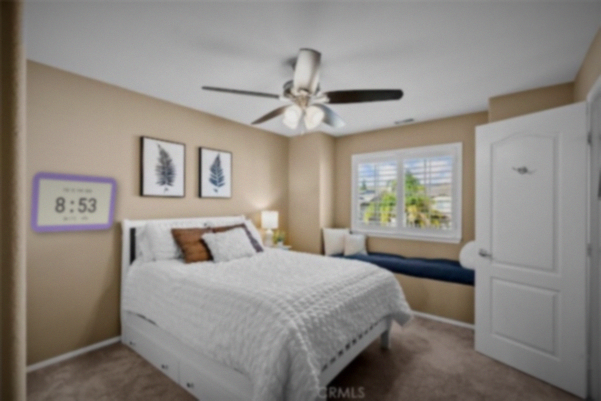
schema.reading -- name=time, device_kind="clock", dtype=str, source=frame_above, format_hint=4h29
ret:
8h53
